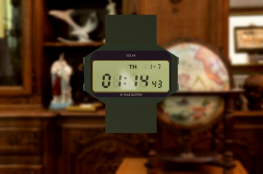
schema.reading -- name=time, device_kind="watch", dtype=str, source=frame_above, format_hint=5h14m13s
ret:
1h14m43s
